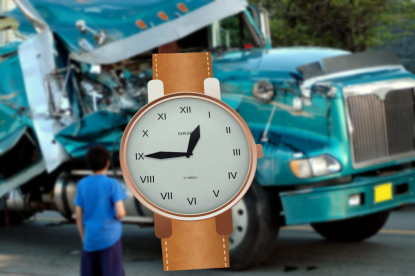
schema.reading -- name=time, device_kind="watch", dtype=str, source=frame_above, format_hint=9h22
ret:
12h45
